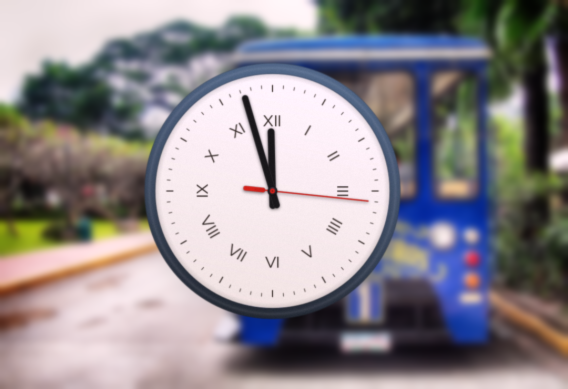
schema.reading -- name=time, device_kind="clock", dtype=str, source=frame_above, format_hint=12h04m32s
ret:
11h57m16s
